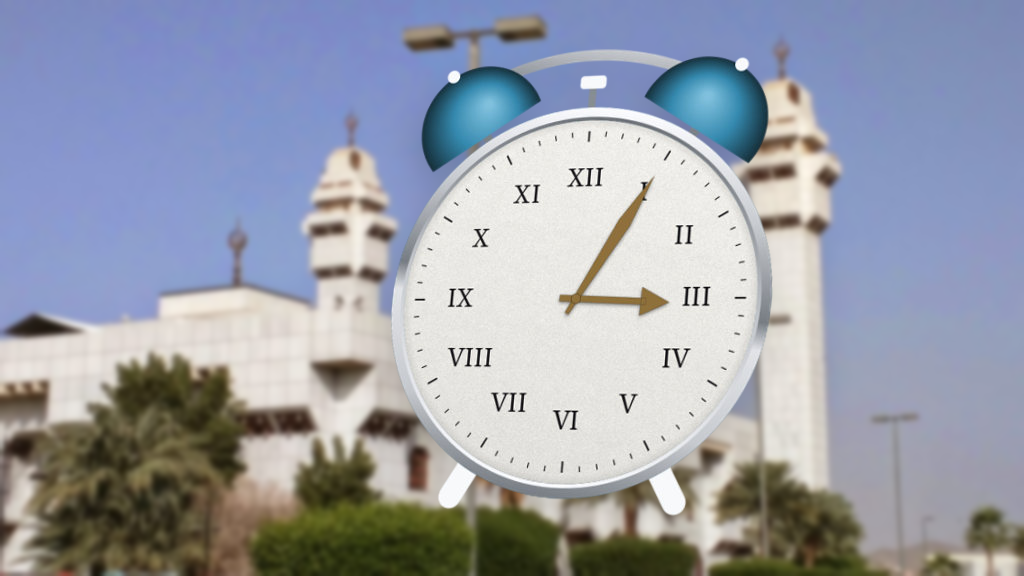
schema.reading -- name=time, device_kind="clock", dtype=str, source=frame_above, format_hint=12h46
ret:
3h05
